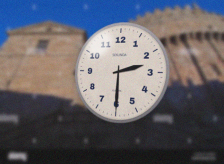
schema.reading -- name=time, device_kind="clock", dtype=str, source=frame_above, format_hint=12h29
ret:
2h30
